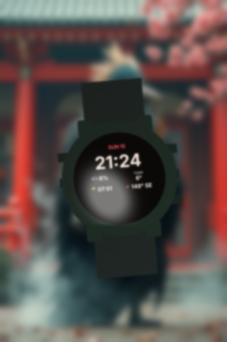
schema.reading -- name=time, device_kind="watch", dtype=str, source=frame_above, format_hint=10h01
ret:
21h24
